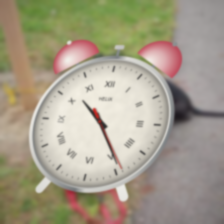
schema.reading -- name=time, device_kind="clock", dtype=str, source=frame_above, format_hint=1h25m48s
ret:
10h24m24s
